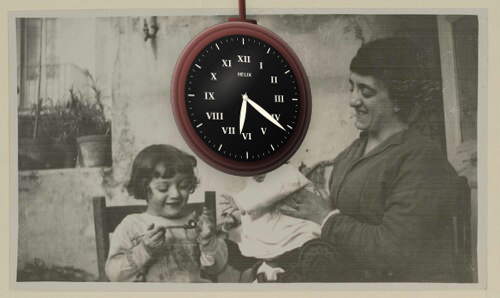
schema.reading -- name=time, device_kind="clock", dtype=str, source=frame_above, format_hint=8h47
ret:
6h21
